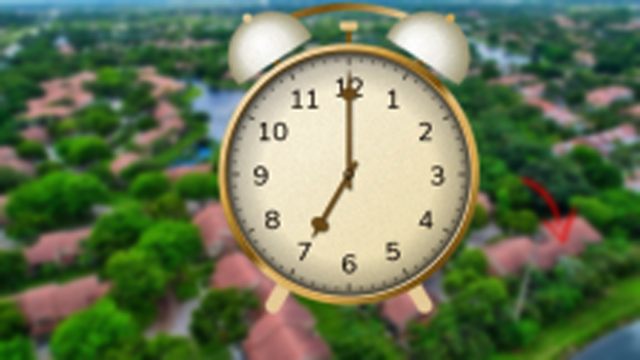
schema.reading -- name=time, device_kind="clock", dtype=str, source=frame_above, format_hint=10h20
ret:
7h00
